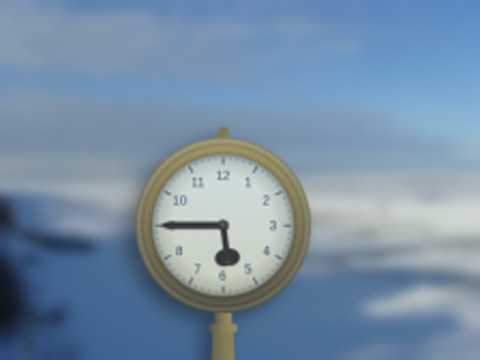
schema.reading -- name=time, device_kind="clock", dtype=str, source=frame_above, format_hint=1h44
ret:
5h45
